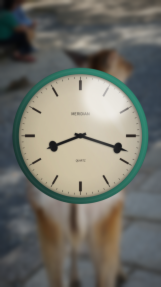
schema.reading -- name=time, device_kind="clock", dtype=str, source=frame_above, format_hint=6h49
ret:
8h18
